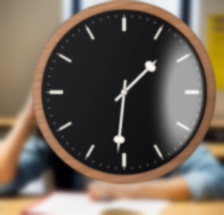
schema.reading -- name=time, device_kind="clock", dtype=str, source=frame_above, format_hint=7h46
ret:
1h31
